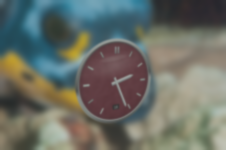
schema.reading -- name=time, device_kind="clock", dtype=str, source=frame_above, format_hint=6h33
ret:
2h26
